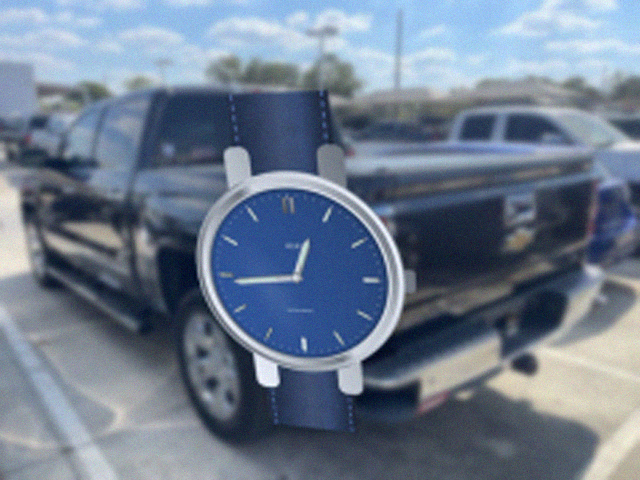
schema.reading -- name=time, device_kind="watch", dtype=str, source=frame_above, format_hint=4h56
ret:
12h44
